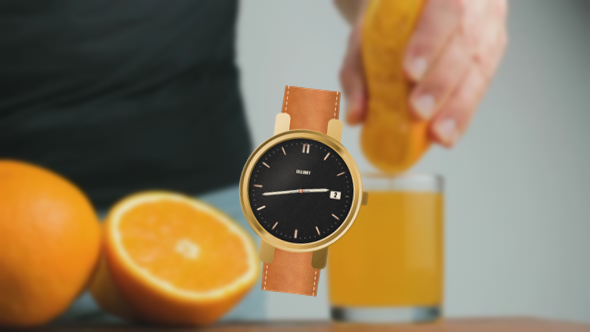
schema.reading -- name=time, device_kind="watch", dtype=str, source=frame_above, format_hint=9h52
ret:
2h43
